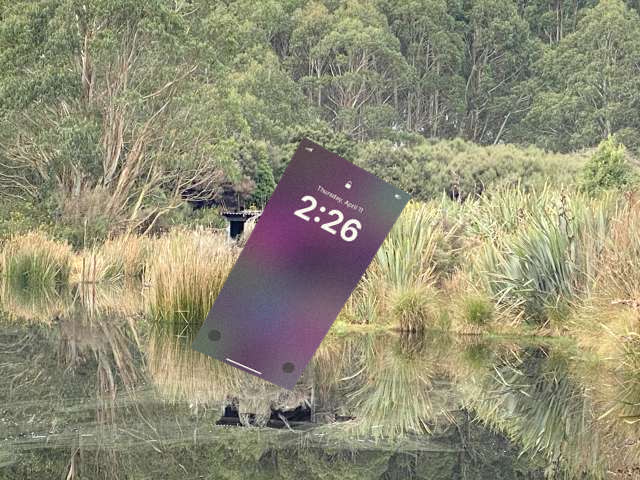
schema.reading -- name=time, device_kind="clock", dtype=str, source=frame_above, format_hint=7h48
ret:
2h26
